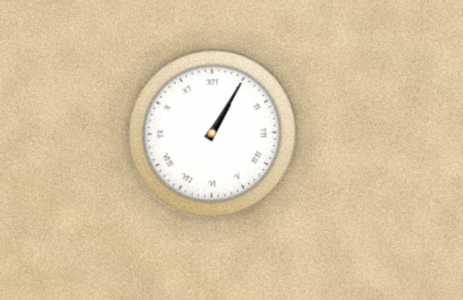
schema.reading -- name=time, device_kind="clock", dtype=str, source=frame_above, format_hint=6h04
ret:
1h05
